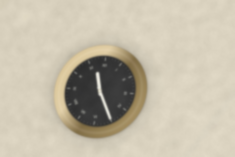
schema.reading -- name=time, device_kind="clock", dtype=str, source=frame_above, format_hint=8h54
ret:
11h25
